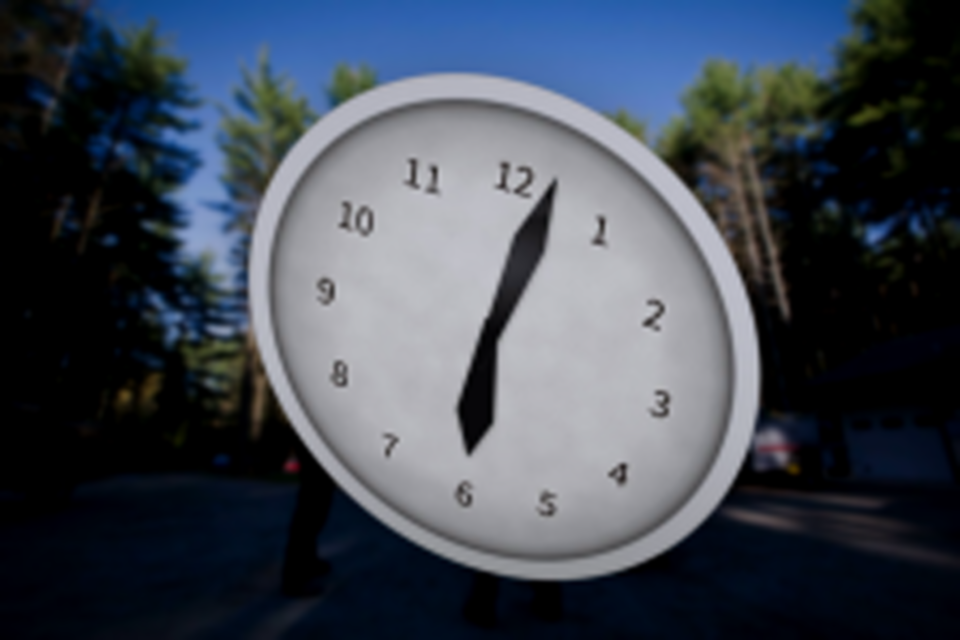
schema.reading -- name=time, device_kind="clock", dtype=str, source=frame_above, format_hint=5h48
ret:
6h02
